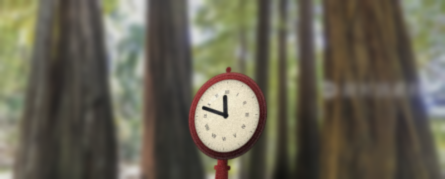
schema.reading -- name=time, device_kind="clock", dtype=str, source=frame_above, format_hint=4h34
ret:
11h48
